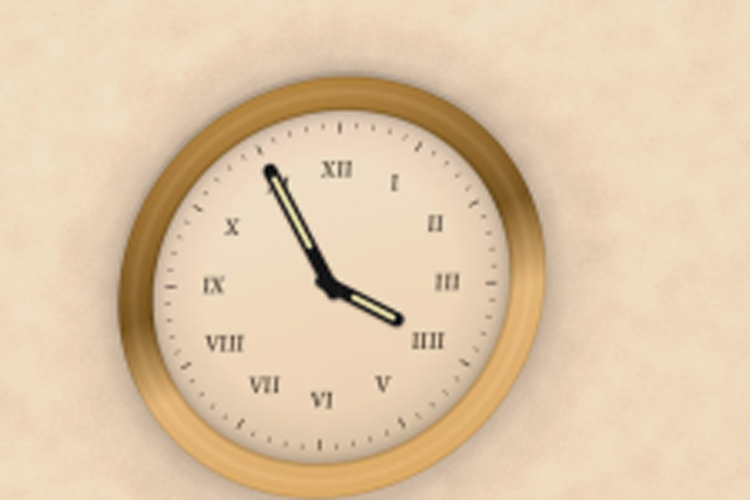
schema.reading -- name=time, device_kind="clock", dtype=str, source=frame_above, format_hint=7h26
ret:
3h55
